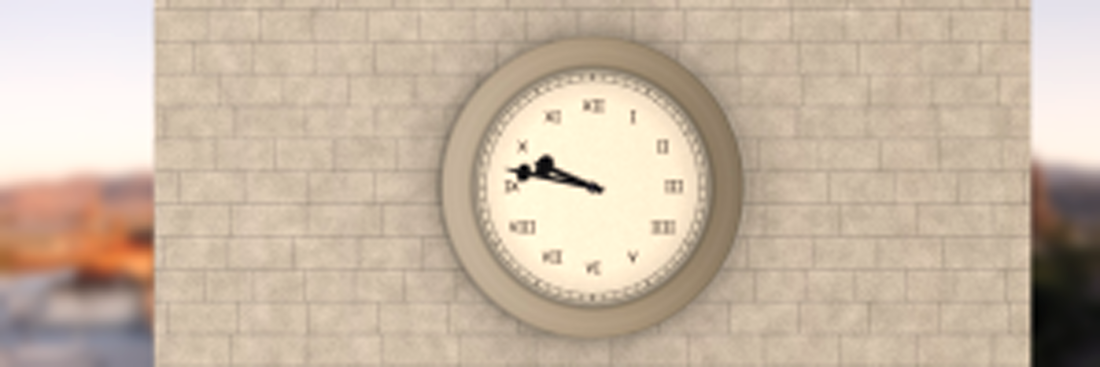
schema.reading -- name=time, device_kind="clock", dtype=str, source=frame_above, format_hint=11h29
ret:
9h47
